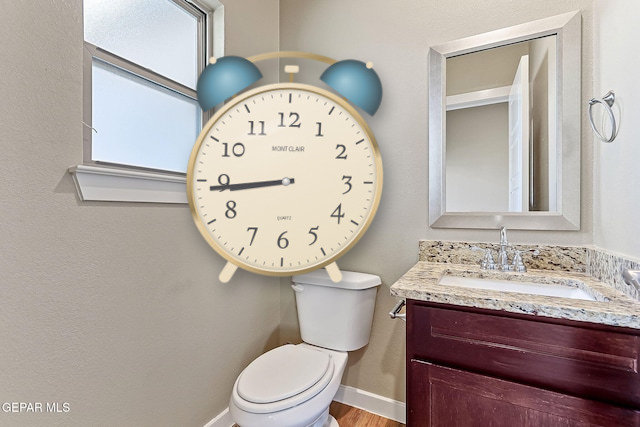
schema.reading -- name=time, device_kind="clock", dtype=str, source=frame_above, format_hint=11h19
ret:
8h44
